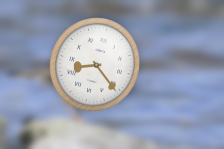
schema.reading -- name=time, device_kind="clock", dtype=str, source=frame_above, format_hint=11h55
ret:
8h21
